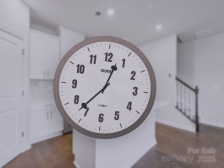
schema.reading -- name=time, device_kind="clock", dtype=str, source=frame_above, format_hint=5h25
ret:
12h37
